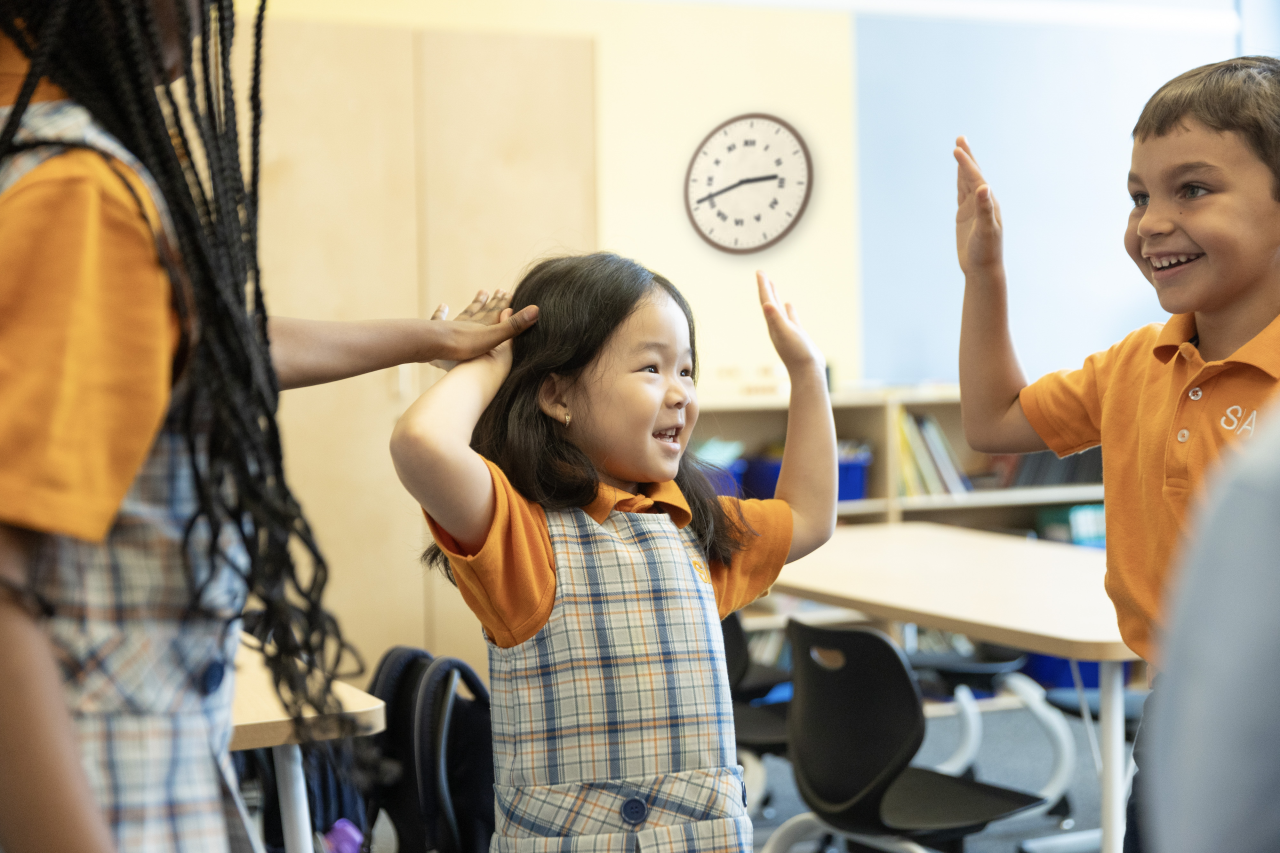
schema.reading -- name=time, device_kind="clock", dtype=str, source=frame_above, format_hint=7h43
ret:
2h41
